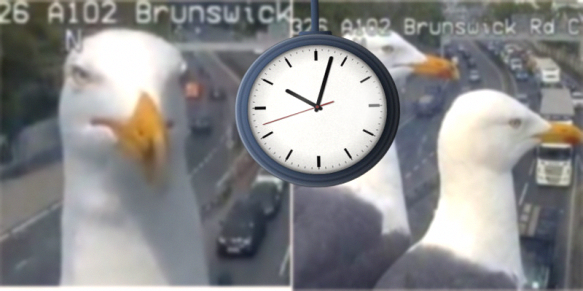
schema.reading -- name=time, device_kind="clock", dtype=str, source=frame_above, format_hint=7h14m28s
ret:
10h02m42s
